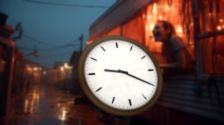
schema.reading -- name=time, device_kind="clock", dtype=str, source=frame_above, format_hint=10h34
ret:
9h20
